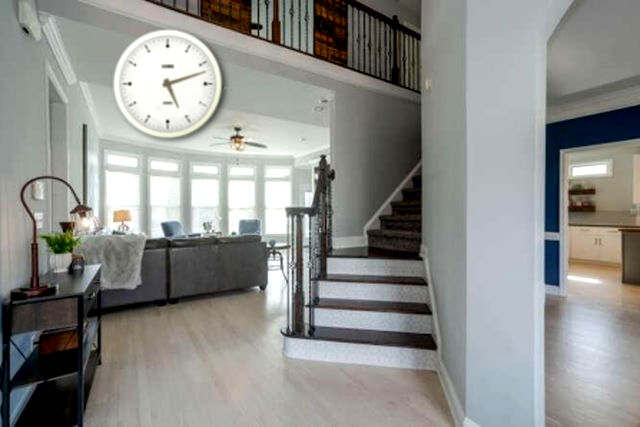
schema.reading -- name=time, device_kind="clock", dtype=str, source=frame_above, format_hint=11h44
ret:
5h12
